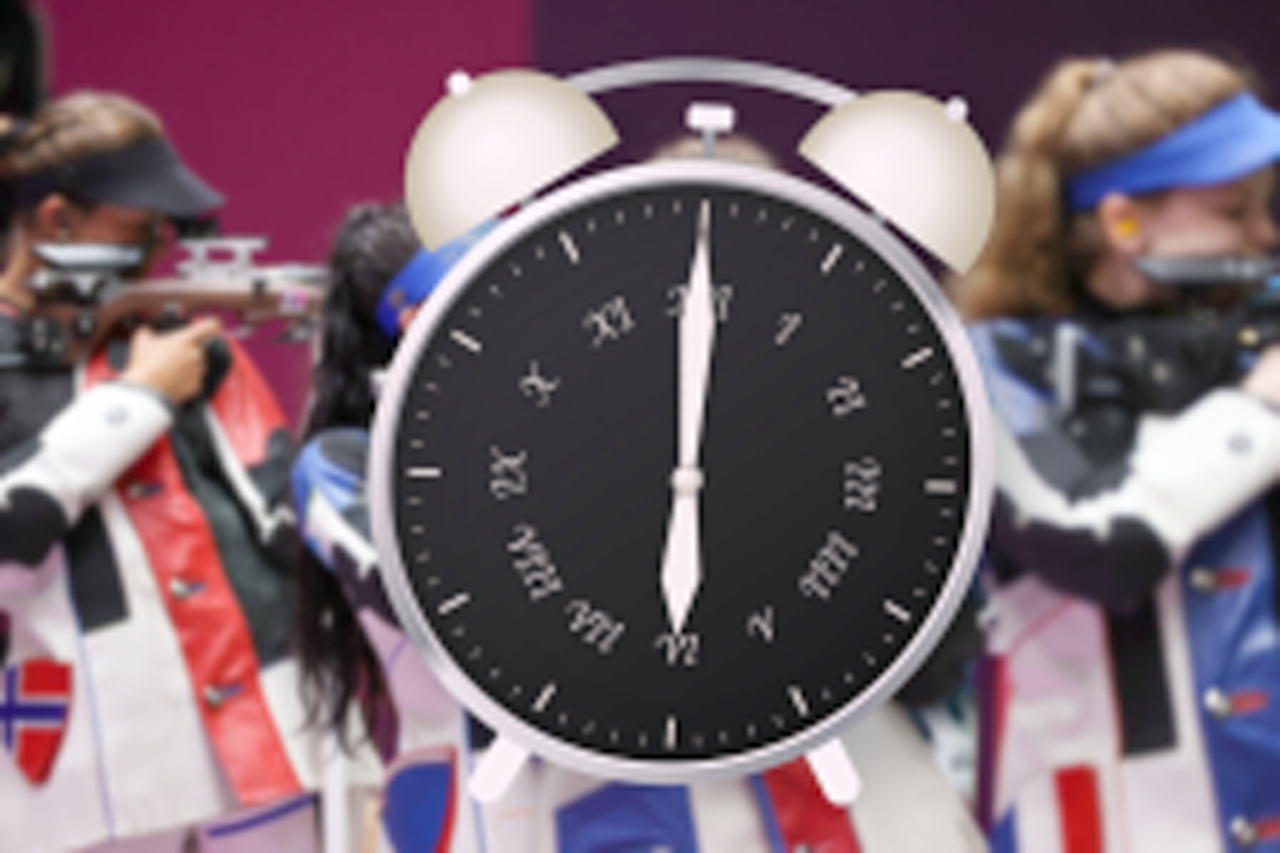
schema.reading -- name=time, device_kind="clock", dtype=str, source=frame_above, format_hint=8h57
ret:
6h00
